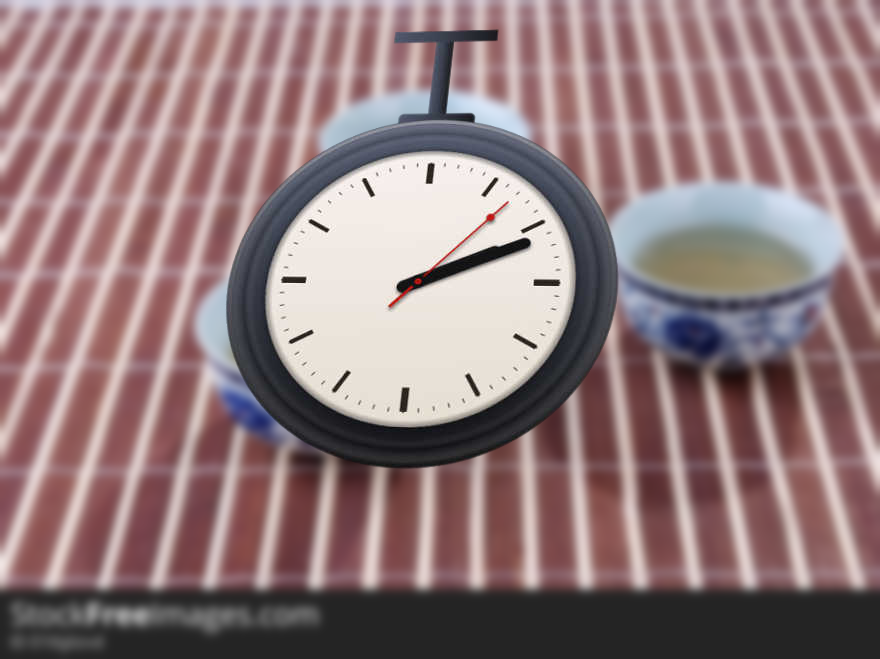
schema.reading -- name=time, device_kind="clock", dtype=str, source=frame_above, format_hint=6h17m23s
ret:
2h11m07s
